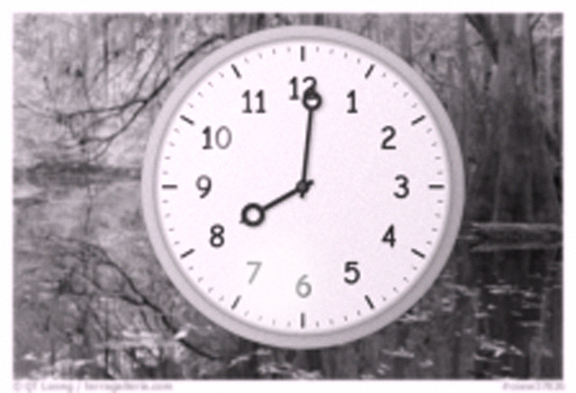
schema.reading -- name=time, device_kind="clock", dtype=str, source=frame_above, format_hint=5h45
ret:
8h01
